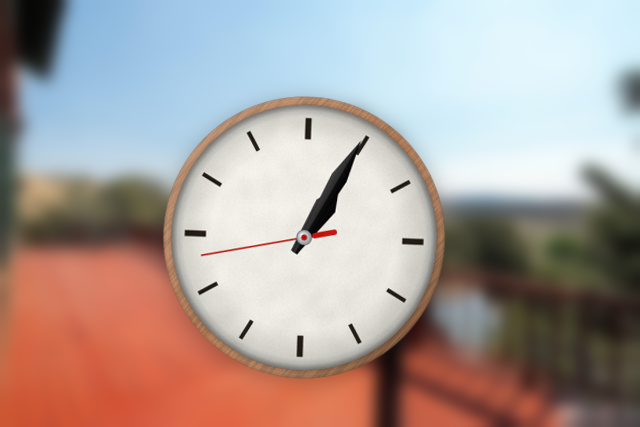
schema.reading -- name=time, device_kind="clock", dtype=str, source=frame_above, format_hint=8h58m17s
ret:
1h04m43s
